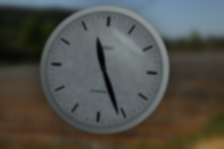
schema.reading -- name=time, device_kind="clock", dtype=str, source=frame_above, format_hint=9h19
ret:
11h26
